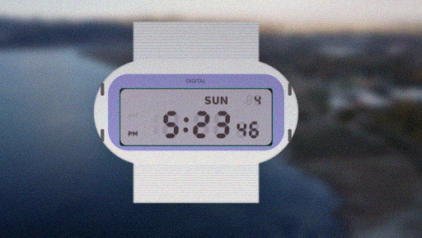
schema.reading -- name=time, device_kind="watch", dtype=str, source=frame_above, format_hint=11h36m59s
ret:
5h23m46s
